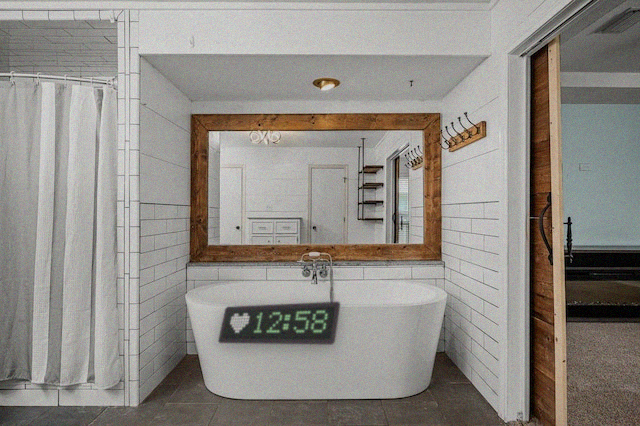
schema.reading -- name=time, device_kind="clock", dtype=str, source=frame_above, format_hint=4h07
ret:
12h58
